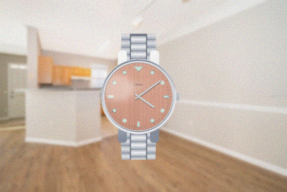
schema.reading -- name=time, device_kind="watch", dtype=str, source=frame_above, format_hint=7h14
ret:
4h09
